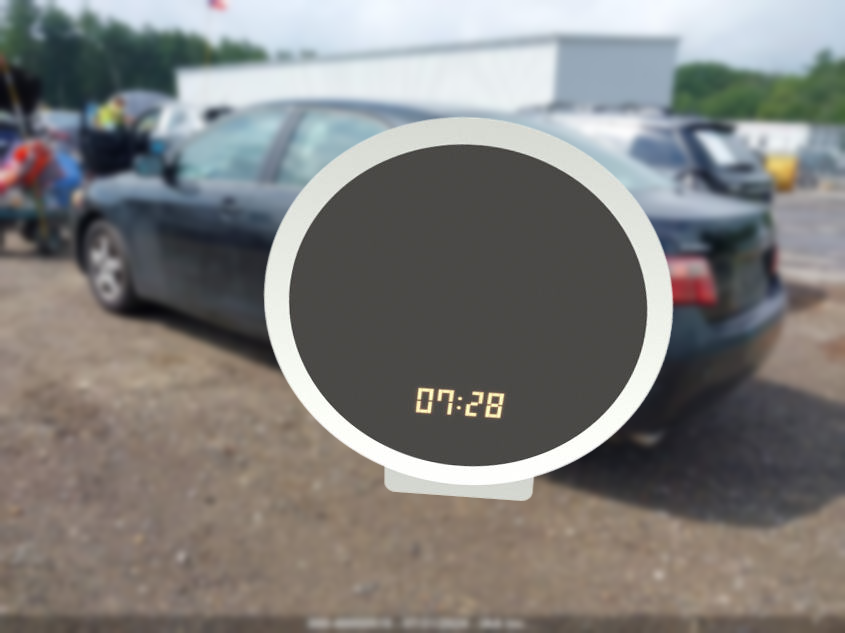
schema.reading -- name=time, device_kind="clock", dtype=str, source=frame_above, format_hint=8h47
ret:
7h28
